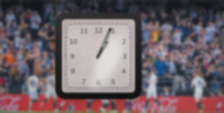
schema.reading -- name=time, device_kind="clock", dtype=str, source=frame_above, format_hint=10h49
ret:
1h04
